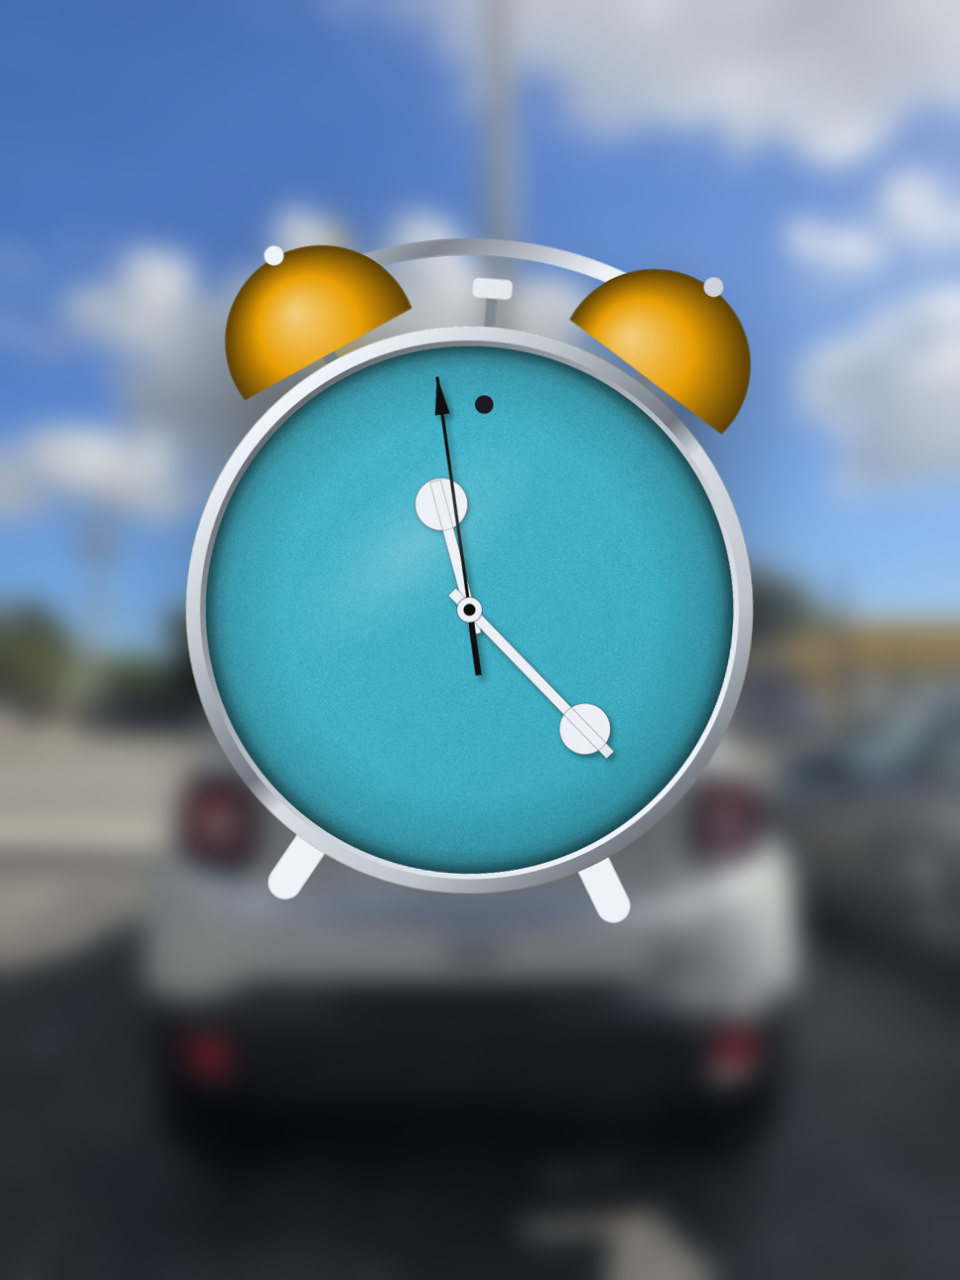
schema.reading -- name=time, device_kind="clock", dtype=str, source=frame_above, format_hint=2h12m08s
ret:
11h21m58s
